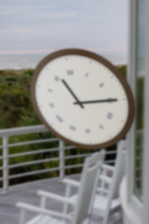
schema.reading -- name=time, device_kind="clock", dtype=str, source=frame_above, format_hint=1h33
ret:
11h15
